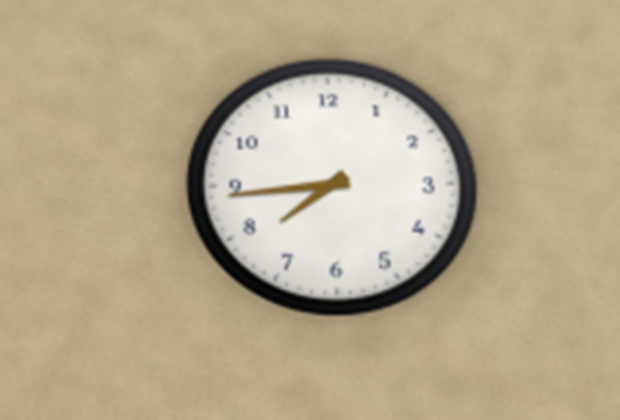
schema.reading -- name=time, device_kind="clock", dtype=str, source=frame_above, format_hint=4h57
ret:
7h44
